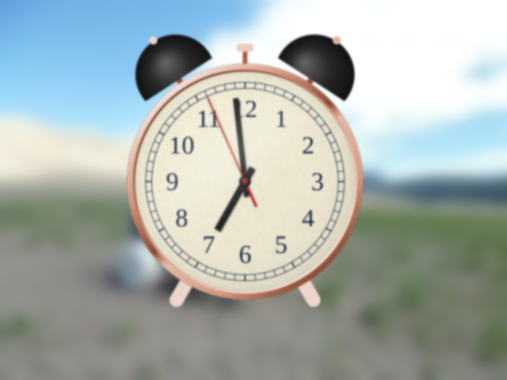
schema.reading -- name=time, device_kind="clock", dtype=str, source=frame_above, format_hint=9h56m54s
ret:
6h58m56s
